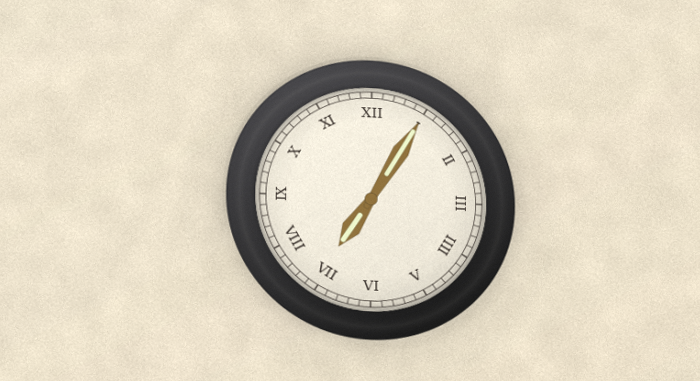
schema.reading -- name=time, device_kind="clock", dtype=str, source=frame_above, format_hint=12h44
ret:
7h05
